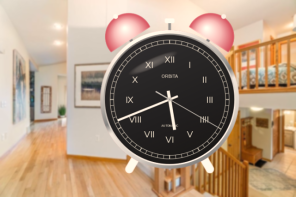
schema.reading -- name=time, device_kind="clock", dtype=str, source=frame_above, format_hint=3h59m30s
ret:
5h41m20s
